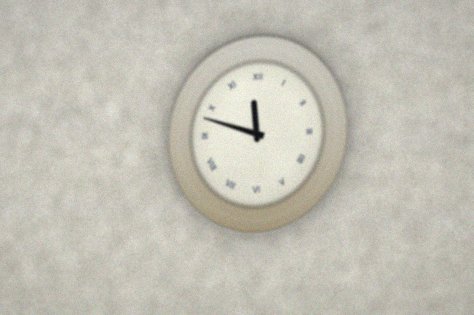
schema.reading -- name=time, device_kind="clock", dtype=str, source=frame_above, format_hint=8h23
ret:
11h48
